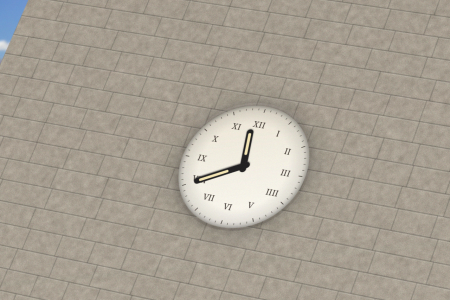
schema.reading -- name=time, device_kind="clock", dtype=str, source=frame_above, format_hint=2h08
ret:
11h40
